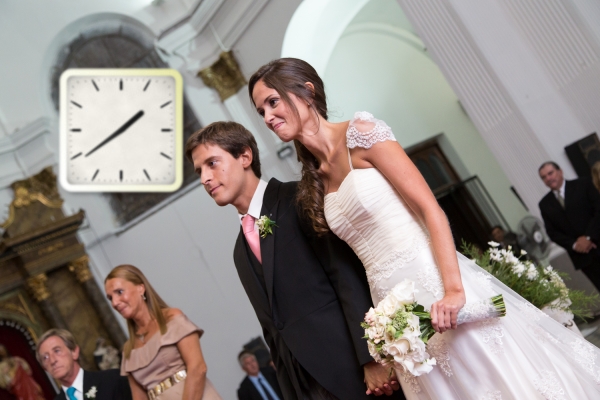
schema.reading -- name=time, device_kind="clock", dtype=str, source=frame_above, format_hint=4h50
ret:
1h39
